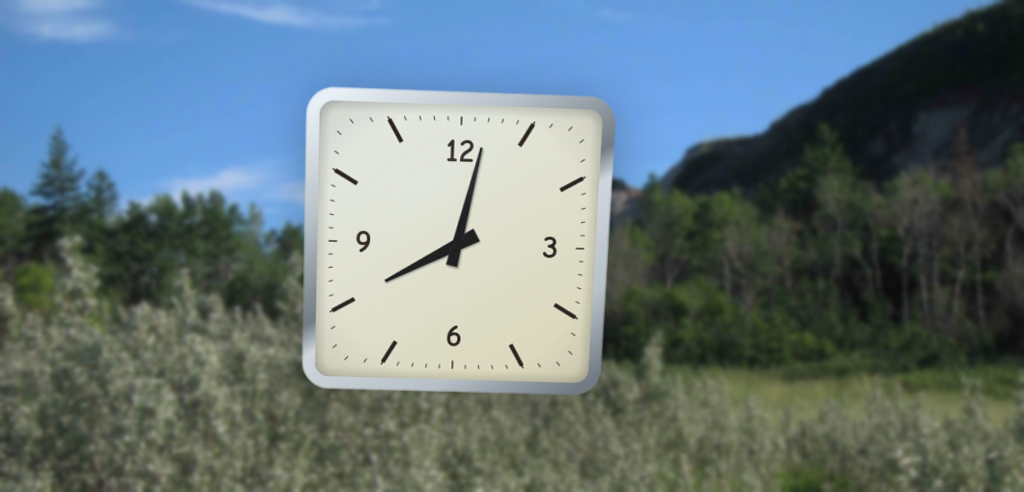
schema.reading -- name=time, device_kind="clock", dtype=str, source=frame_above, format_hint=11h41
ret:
8h02
